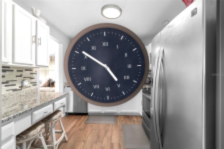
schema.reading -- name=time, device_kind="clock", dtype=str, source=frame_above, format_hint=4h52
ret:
4h51
